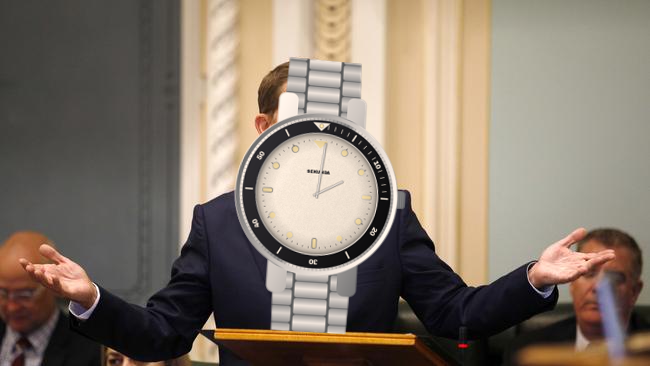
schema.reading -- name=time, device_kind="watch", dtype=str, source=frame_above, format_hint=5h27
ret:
2h01
